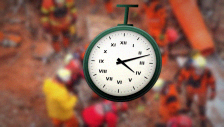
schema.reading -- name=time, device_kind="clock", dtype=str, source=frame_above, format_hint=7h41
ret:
4h12
